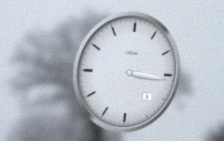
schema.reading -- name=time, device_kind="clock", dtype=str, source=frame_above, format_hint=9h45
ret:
3h16
